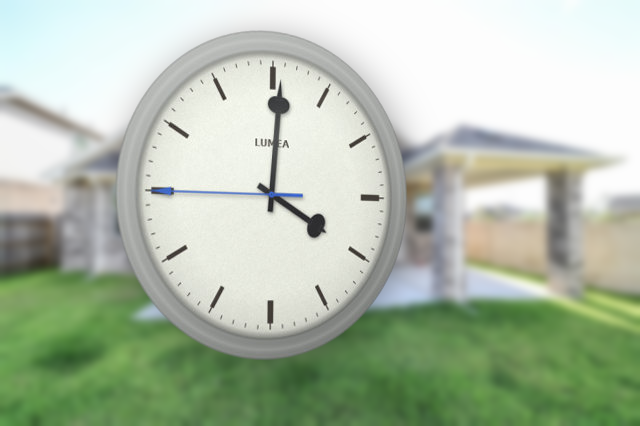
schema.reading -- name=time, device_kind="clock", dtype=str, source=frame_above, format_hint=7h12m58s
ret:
4h00m45s
